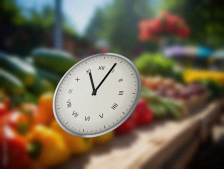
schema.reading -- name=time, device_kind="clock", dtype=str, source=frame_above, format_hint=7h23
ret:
11h04
